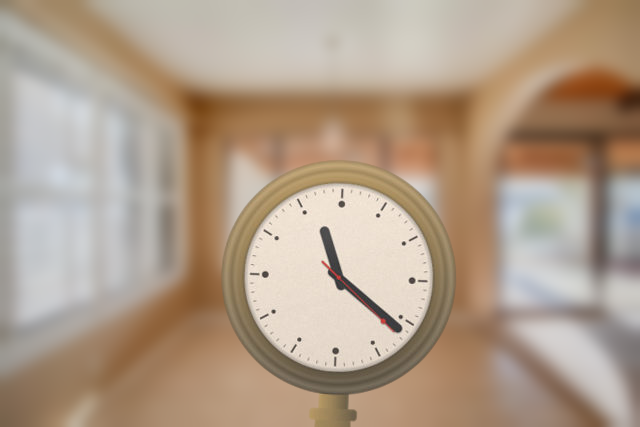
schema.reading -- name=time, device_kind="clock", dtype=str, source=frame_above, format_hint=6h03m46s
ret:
11h21m22s
